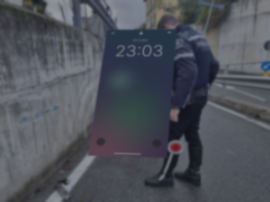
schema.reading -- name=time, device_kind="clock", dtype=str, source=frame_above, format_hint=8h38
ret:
23h03
